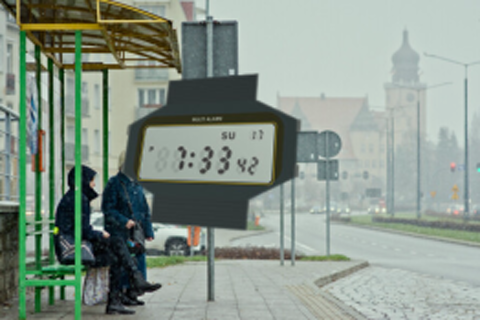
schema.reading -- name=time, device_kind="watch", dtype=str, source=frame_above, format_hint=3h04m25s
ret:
7h33m42s
